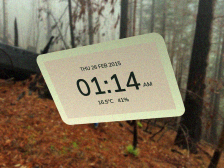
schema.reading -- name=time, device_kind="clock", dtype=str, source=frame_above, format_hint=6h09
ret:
1h14
